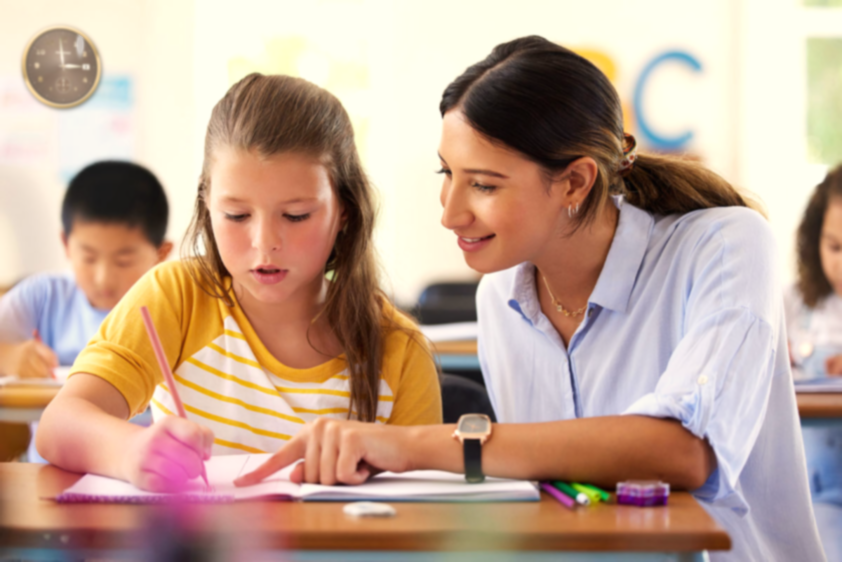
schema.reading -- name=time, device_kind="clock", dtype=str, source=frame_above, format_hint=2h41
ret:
2h59
